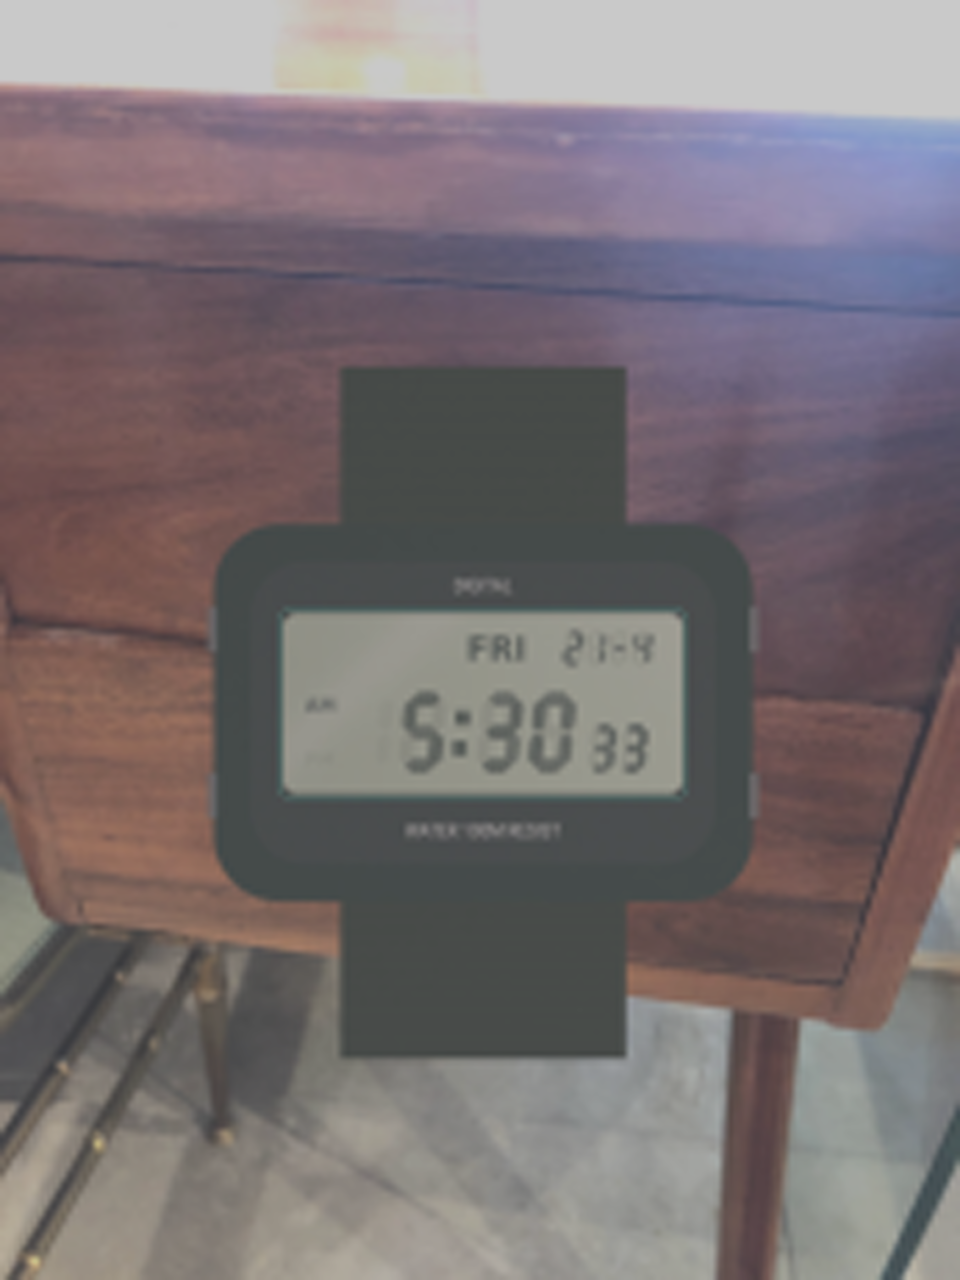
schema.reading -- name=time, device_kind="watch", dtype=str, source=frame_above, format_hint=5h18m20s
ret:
5h30m33s
